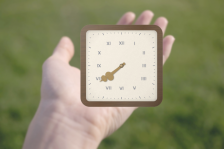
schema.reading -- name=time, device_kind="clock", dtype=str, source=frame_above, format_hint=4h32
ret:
7h39
